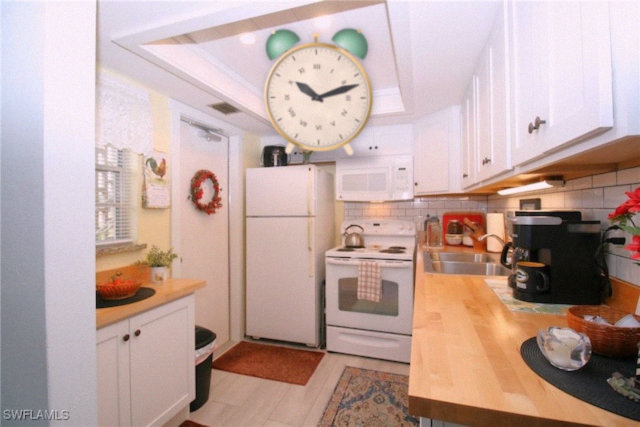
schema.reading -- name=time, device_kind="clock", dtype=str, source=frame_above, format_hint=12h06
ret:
10h12
